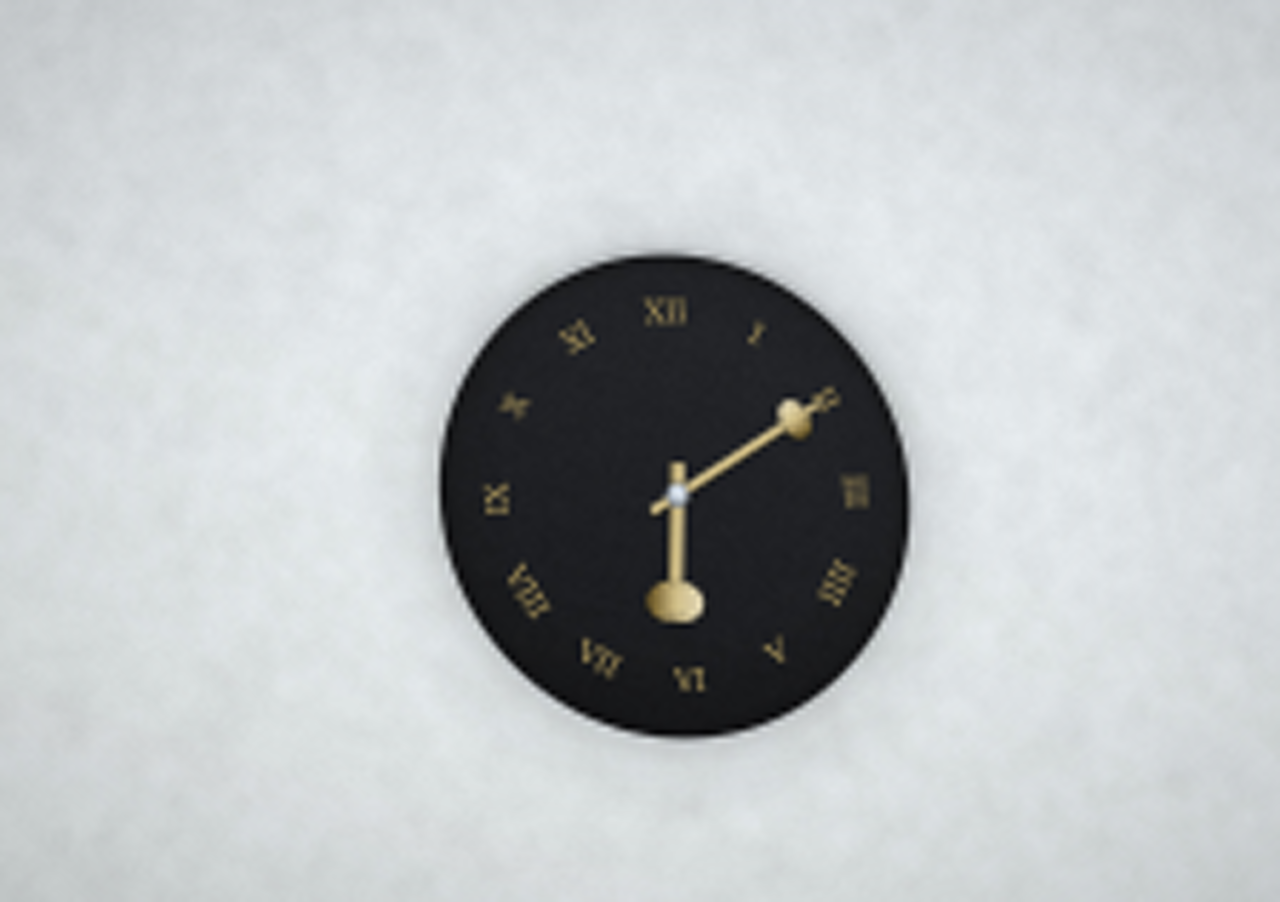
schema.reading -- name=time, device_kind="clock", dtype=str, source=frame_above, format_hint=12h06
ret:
6h10
